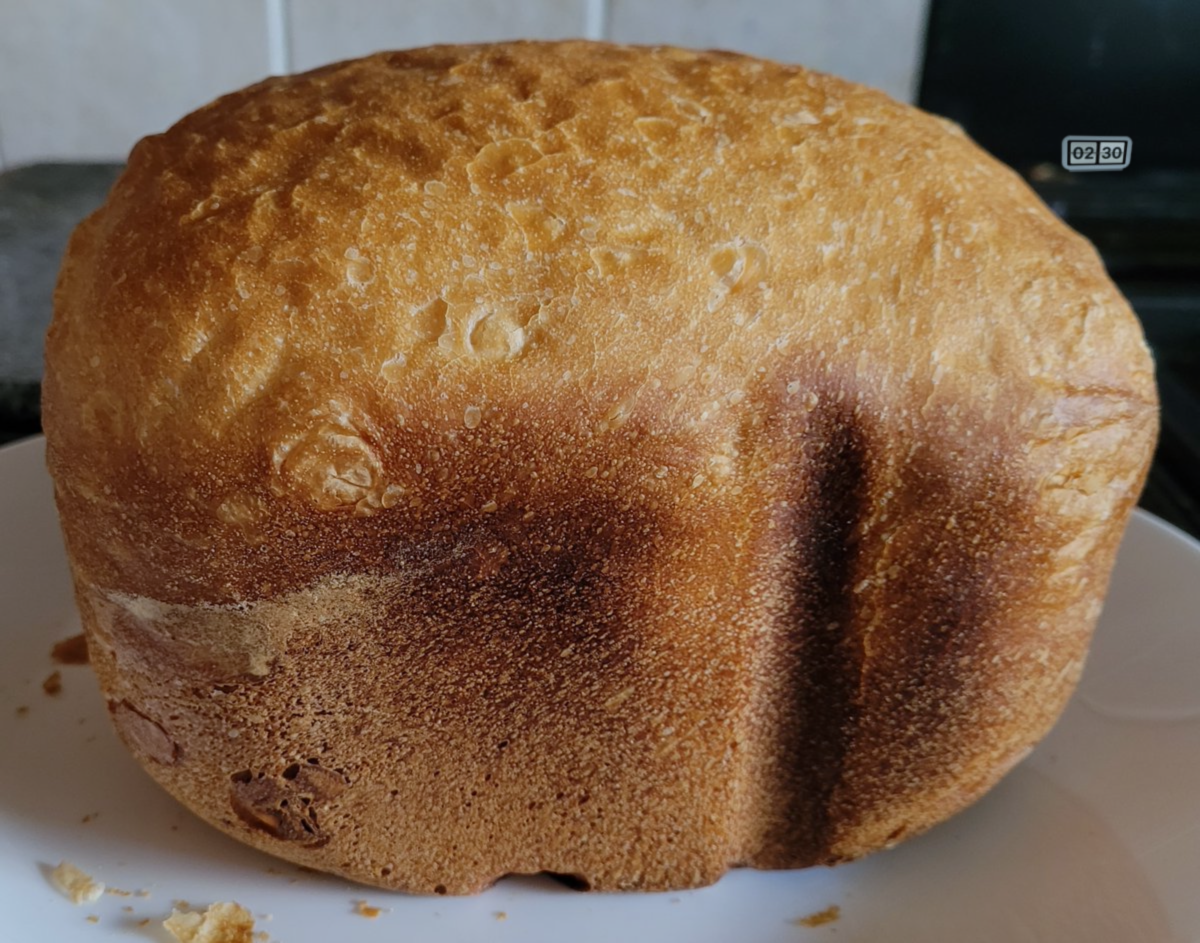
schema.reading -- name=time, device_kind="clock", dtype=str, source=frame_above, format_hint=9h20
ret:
2h30
